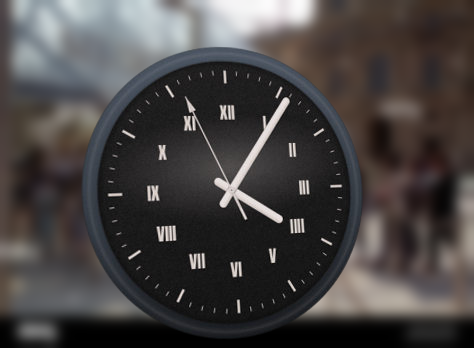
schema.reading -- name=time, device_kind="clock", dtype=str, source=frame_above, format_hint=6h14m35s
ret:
4h05m56s
